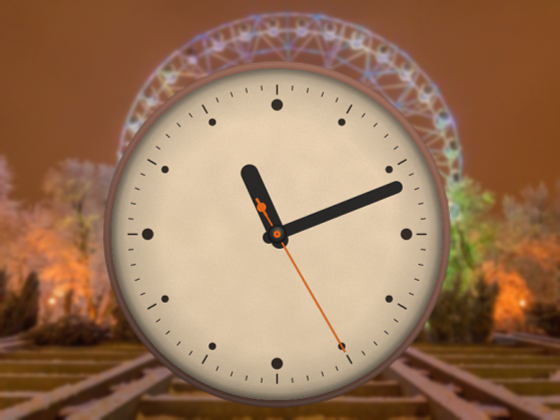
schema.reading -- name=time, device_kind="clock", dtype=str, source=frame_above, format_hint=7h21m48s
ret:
11h11m25s
